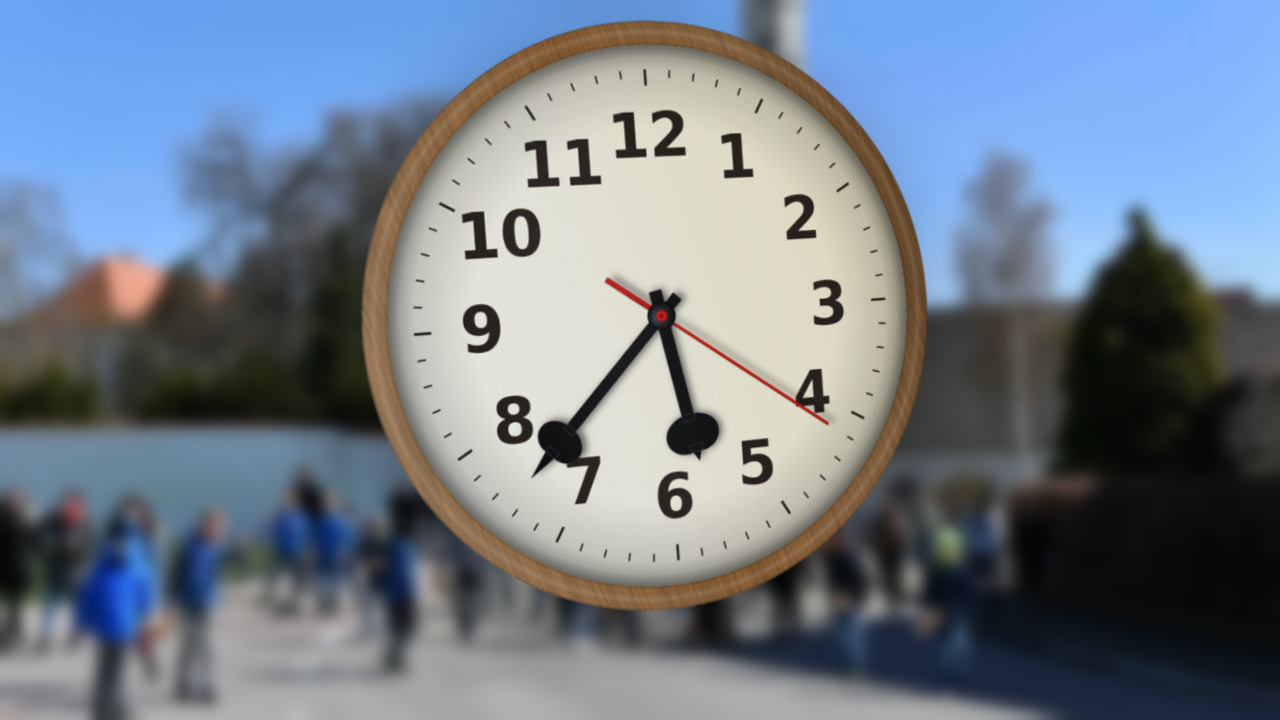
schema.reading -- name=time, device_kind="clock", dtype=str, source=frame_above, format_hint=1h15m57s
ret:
5h37m21s
